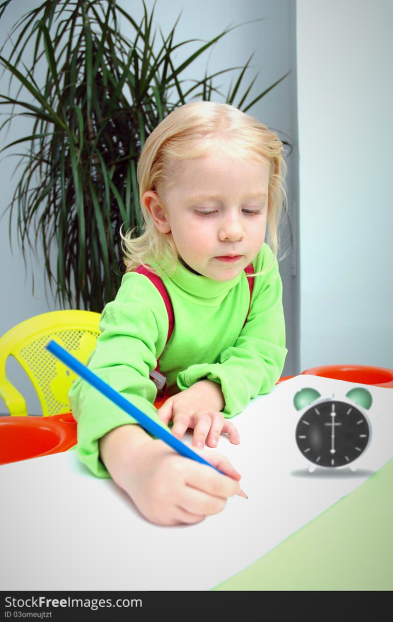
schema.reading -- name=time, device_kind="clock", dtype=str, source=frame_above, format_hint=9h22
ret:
6h00
